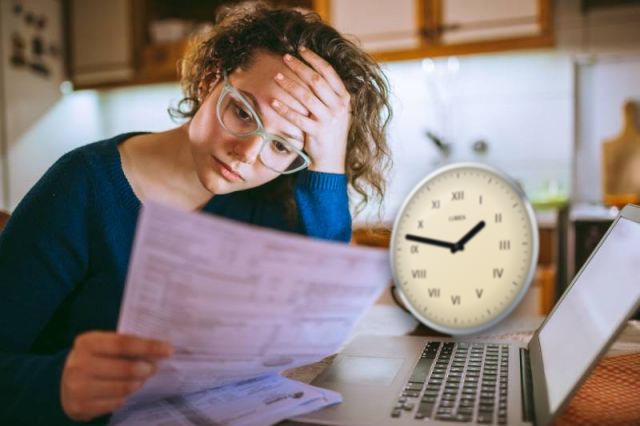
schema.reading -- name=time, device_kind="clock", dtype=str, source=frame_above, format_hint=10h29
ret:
1h47
